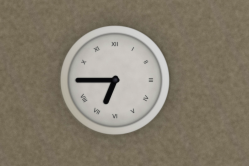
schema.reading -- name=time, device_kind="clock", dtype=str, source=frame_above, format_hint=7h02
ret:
6h45
